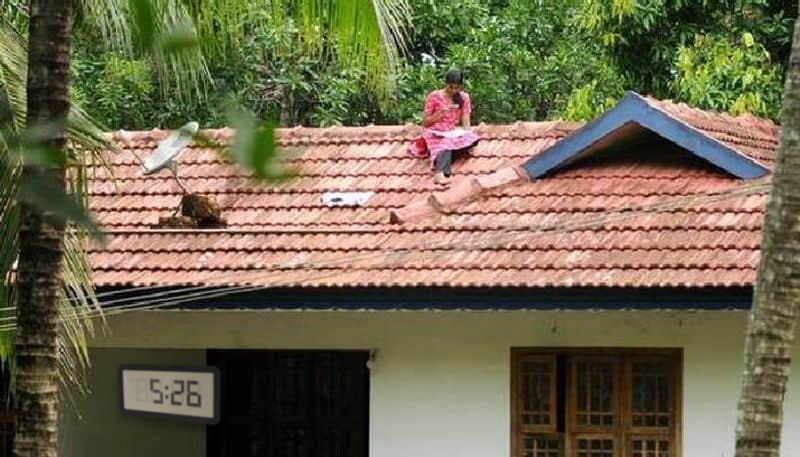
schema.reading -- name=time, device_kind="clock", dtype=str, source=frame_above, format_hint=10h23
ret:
5h26
